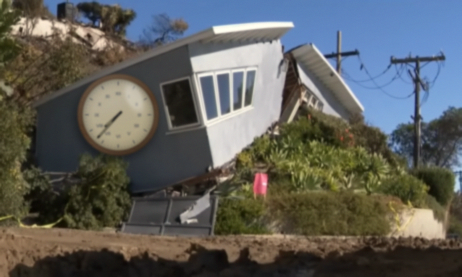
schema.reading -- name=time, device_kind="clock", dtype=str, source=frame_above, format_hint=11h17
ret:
7h37
